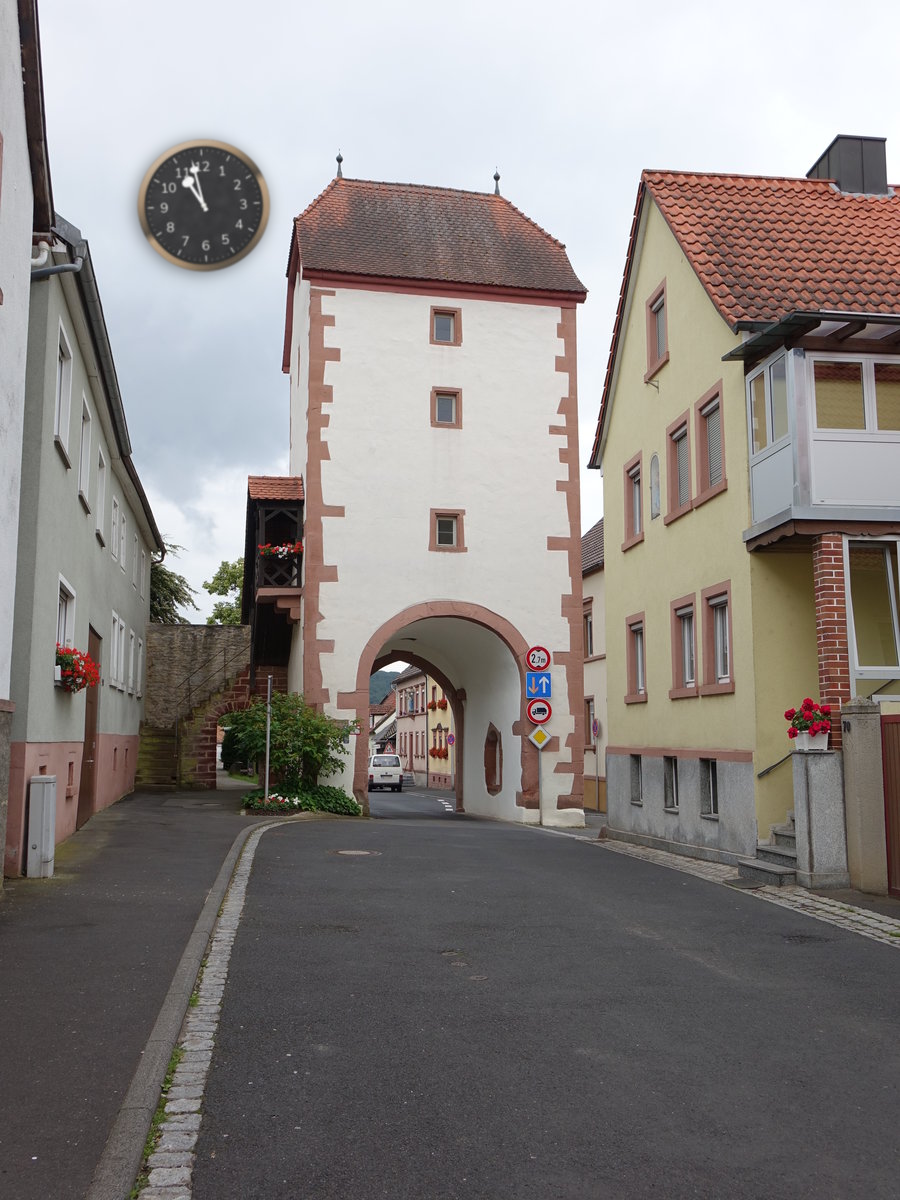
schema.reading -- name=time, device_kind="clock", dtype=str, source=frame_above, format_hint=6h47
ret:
10h58
